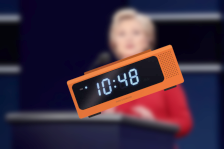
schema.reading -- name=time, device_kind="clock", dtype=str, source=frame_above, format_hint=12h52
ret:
10h48
